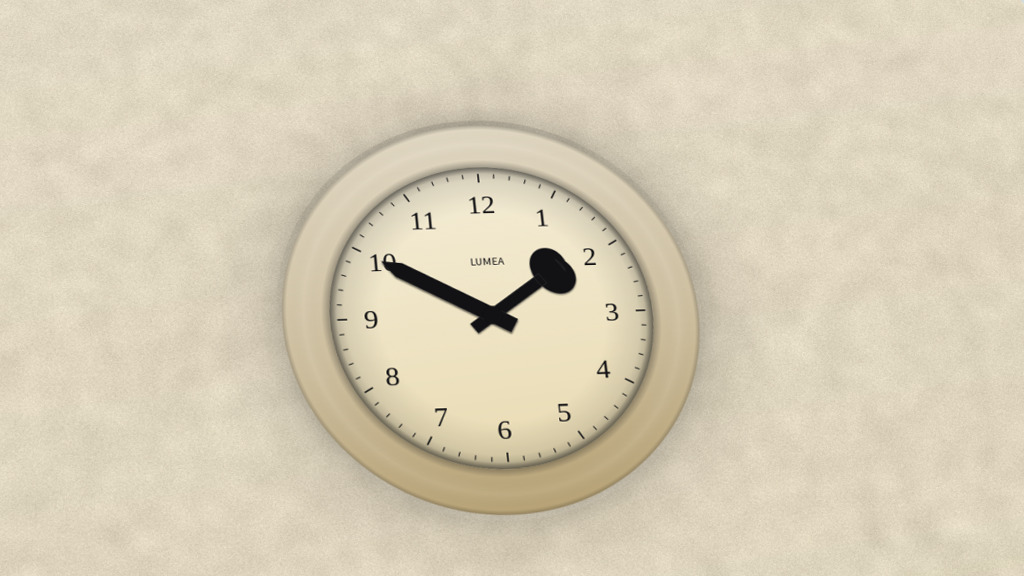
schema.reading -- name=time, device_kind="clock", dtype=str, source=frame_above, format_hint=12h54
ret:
1h50
